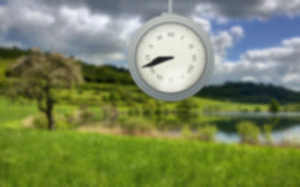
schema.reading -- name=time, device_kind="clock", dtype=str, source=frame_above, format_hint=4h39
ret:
8h42
